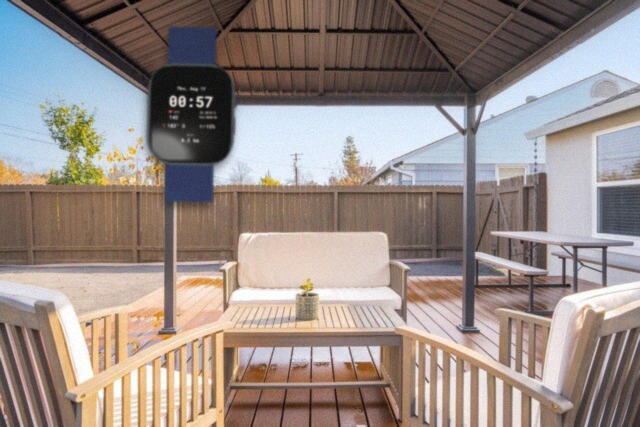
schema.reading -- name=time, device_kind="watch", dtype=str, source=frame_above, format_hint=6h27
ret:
0h57
